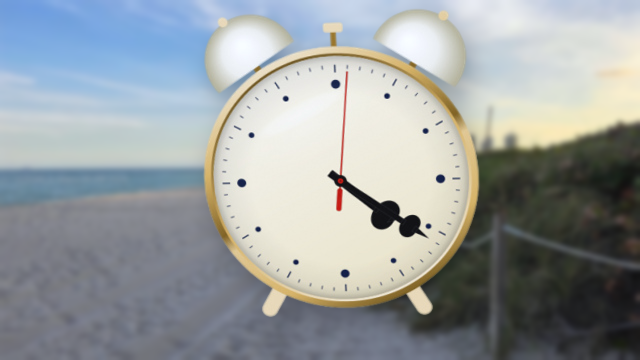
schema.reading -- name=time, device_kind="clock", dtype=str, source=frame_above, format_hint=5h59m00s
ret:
4h21m01s
